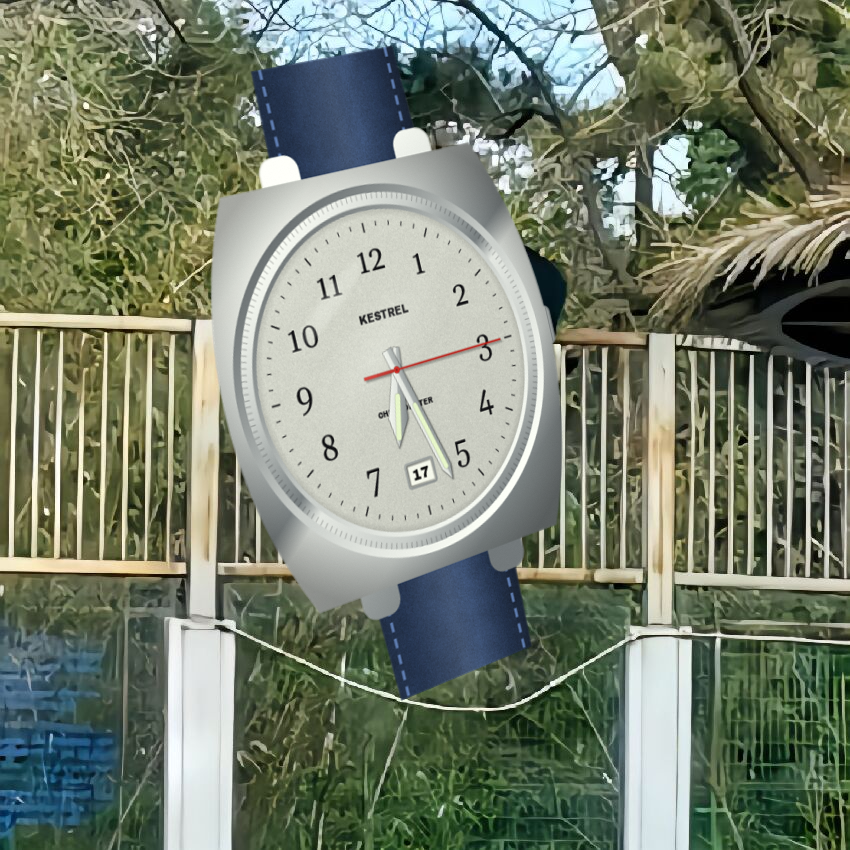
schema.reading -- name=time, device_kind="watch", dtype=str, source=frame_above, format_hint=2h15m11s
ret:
6h27m15s
